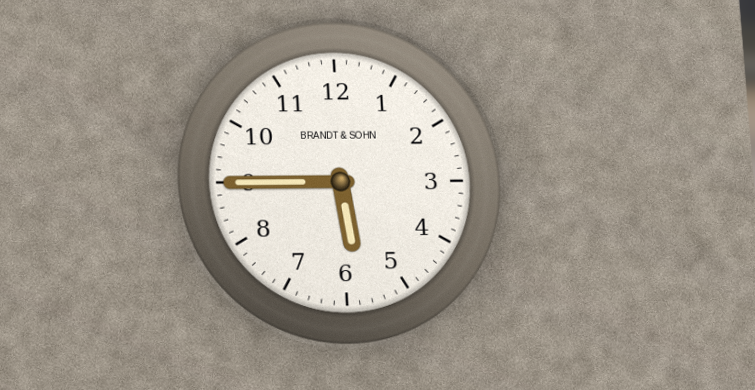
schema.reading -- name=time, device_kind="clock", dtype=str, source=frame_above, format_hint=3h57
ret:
5h45
